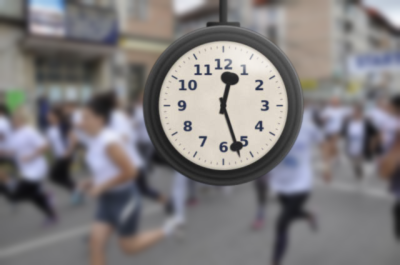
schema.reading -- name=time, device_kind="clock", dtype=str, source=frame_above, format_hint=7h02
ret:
12h27
